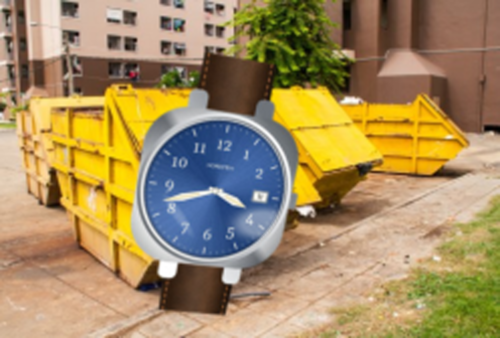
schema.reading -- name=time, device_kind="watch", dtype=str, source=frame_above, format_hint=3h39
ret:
3h42
